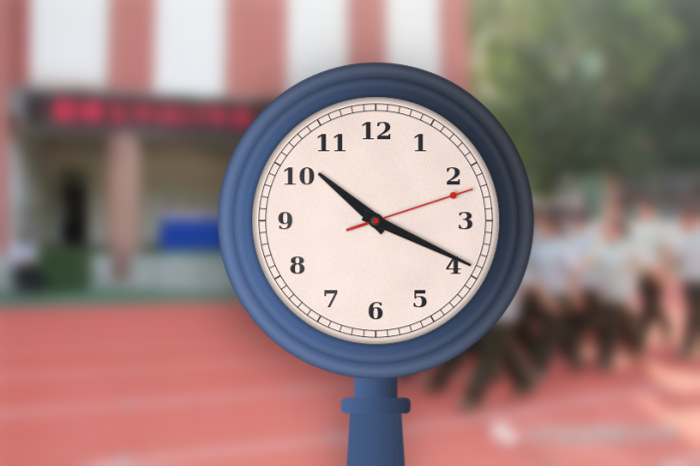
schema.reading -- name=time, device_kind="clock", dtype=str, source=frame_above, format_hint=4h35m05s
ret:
10h19m12s
